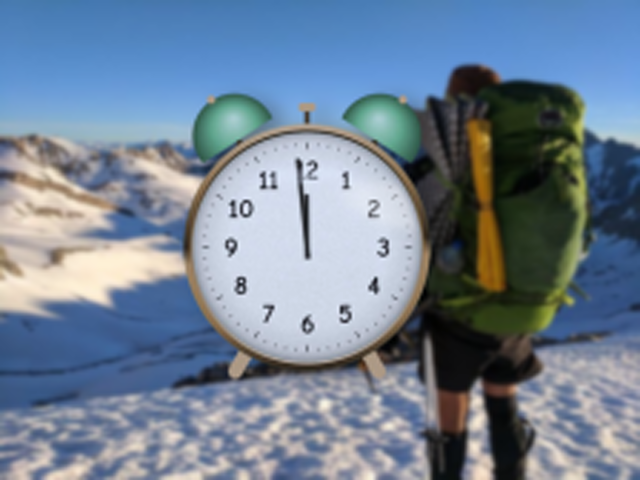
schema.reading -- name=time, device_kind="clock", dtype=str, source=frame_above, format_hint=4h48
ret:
11h59
